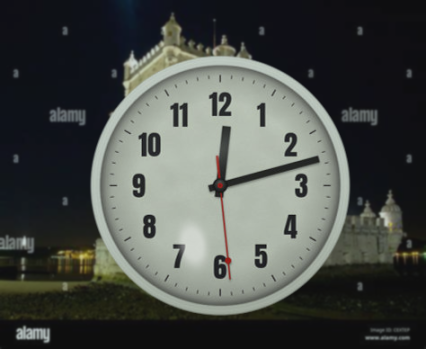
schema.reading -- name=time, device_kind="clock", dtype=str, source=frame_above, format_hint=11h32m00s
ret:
12h12m29s
